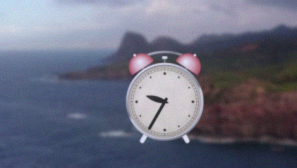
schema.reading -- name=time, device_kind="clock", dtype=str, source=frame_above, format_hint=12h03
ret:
9h35
